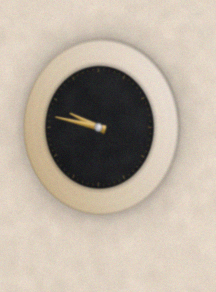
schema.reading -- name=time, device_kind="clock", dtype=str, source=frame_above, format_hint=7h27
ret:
9h47
